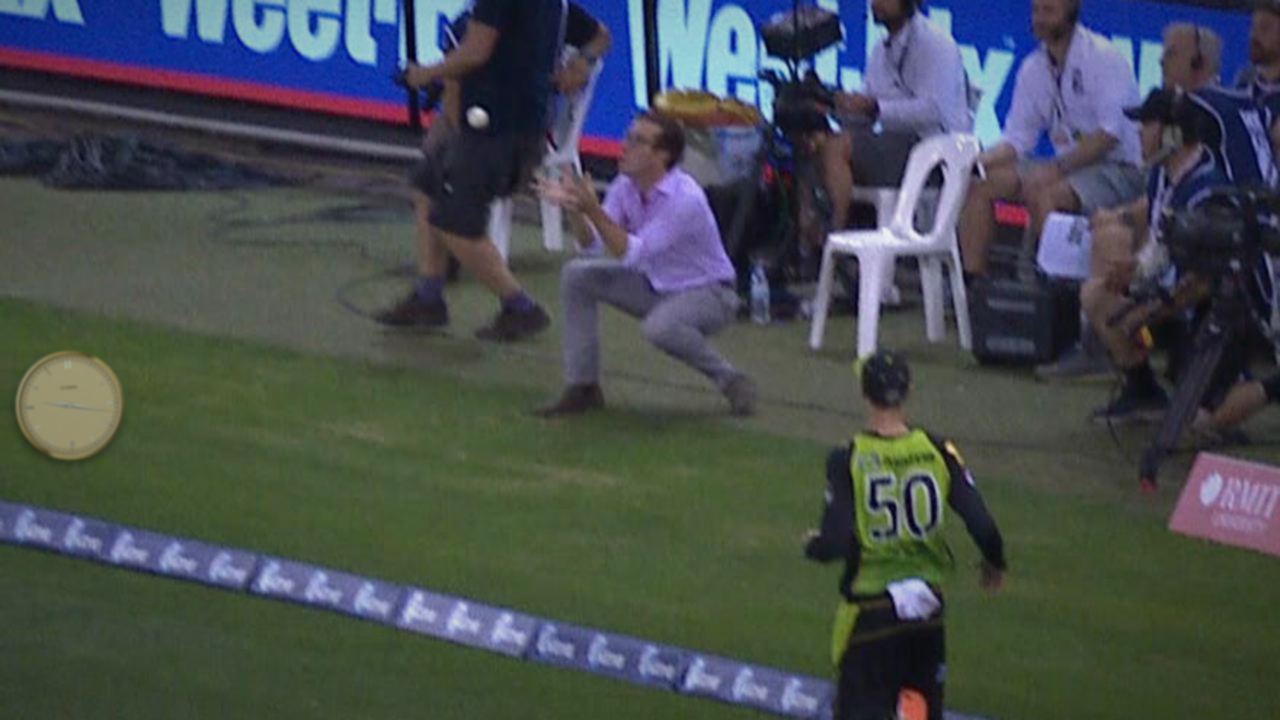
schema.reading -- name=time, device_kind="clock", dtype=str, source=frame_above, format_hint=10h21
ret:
9h17
